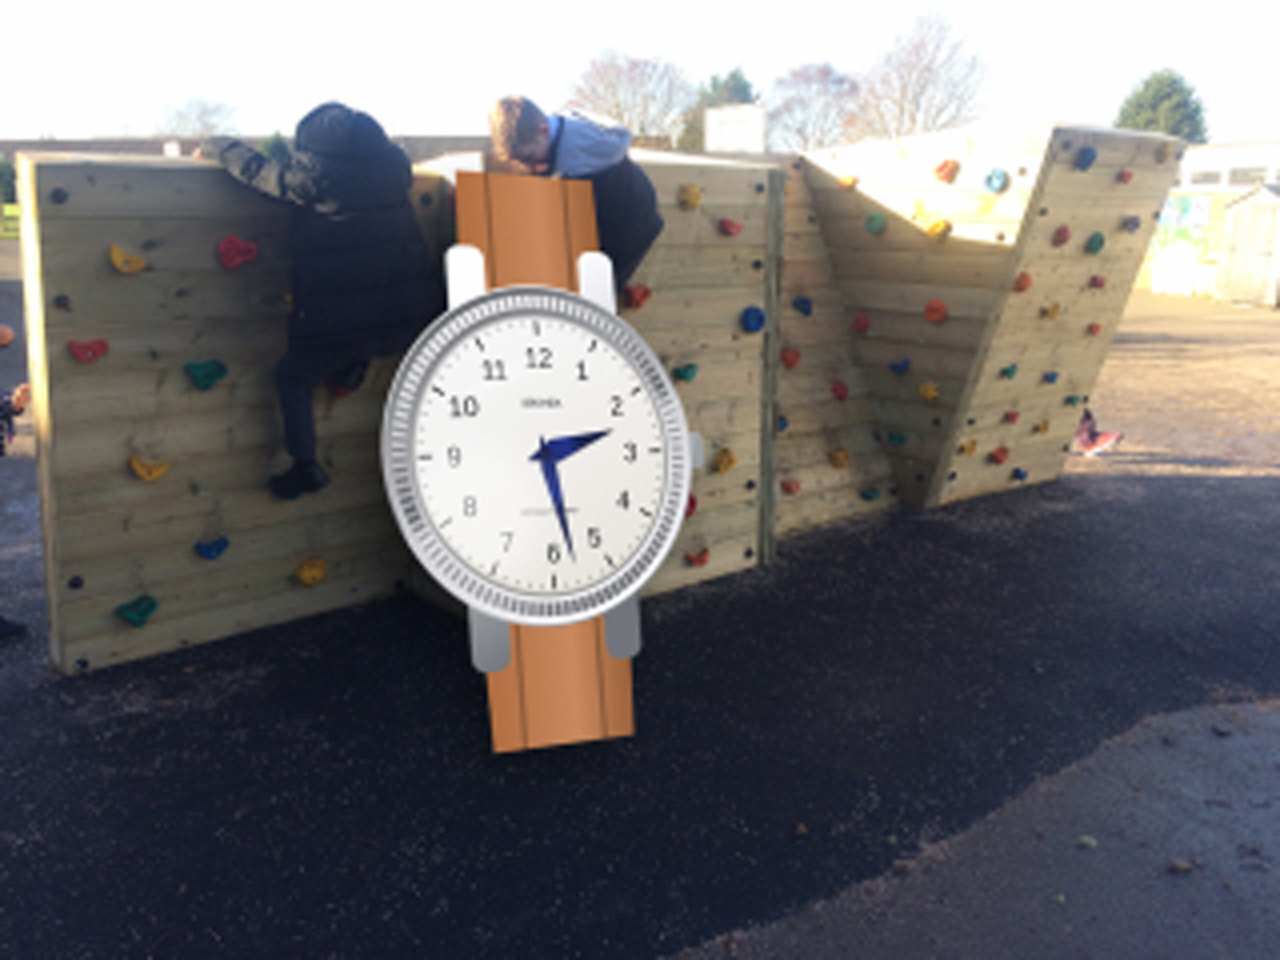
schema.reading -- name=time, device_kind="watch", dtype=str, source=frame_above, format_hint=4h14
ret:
2h28
